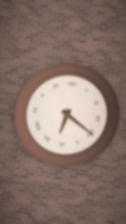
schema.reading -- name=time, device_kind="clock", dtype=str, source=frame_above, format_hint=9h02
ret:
6h20
